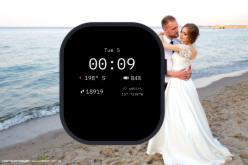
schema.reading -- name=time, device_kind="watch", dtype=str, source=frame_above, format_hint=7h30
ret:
0h09
